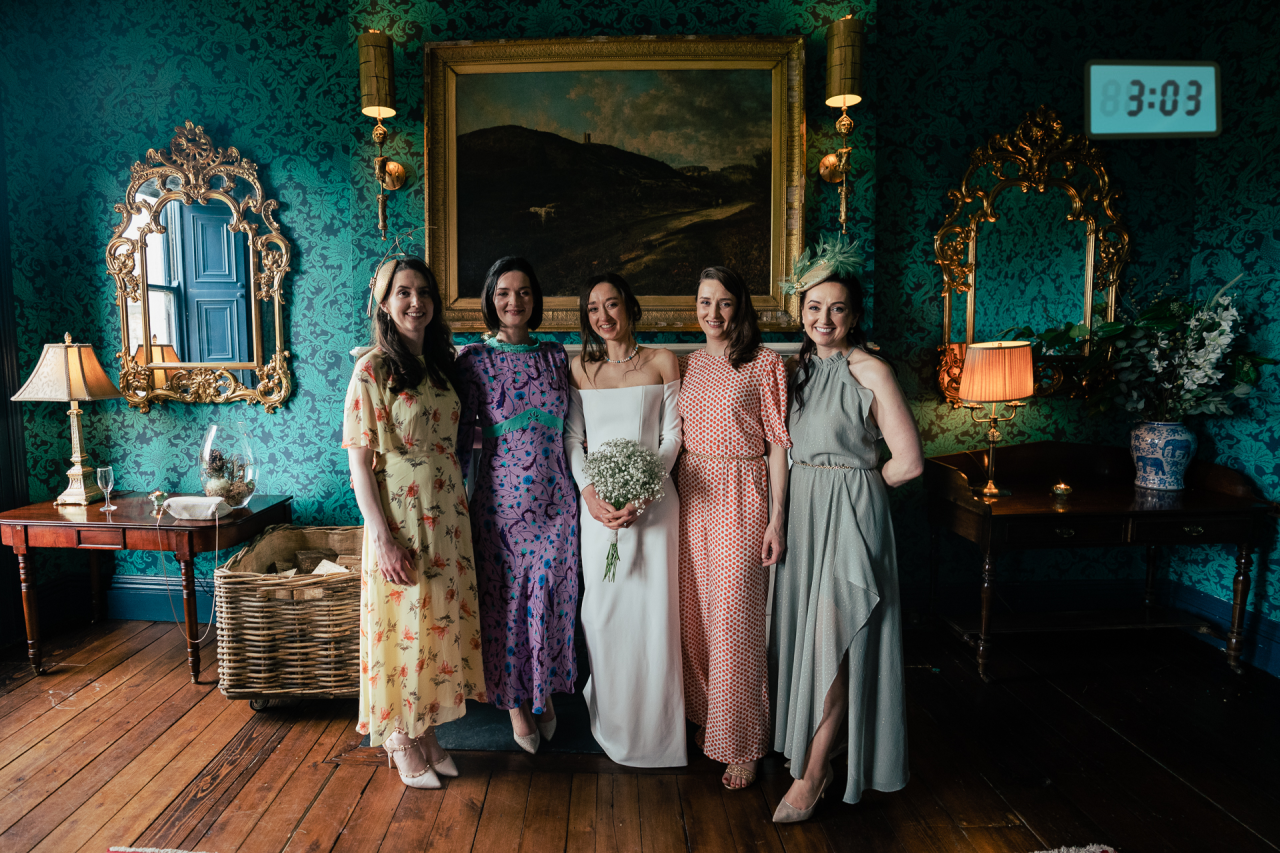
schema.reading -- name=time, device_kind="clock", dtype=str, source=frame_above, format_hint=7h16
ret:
3h03
